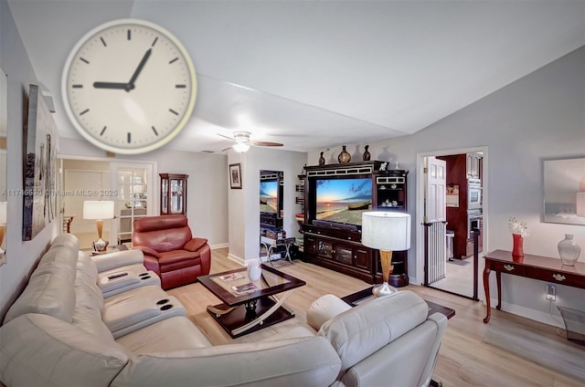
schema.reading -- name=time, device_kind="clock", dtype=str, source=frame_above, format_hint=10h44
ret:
9h05
